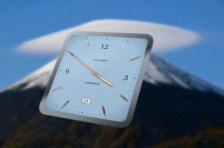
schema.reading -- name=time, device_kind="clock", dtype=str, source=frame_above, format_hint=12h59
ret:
3h50
